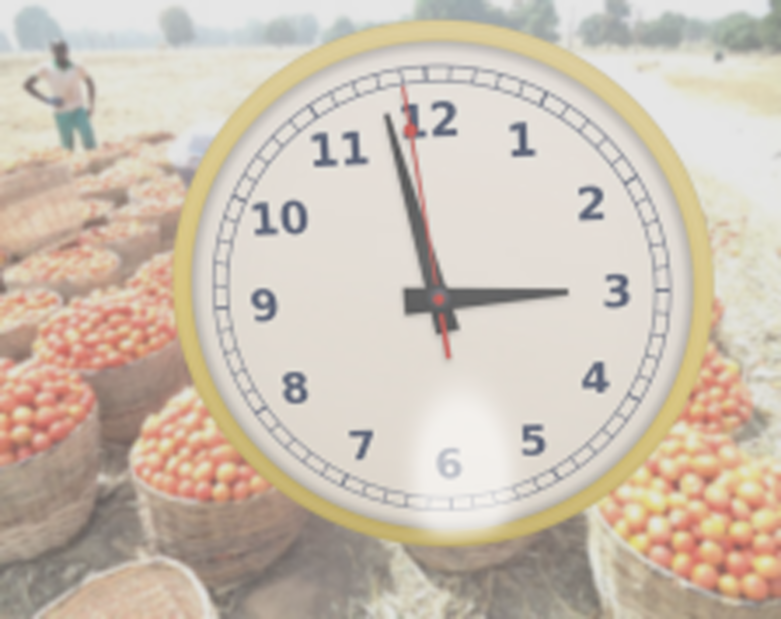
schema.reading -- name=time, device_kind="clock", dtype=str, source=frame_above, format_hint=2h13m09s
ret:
2h57m59s
